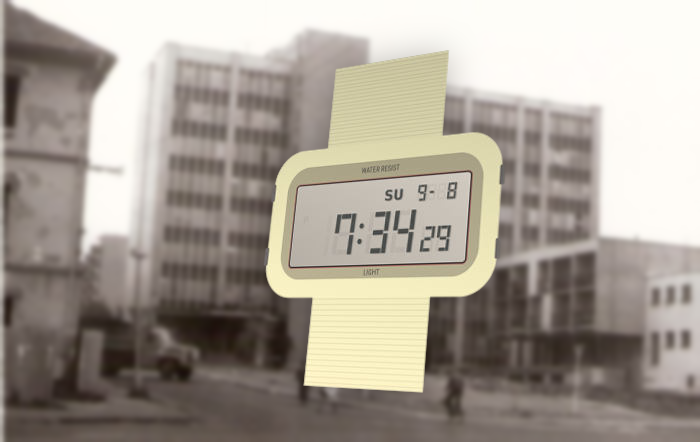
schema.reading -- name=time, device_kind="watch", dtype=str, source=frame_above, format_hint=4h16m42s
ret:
7h34m29s
